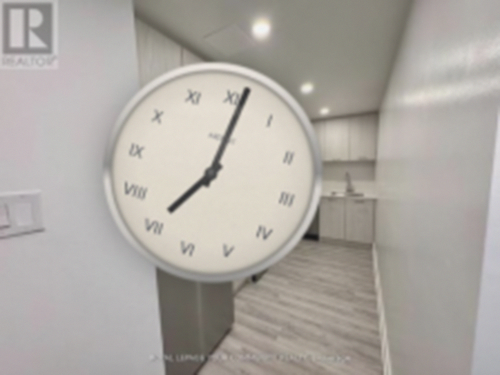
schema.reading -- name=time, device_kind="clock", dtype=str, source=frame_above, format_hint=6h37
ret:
7h01
